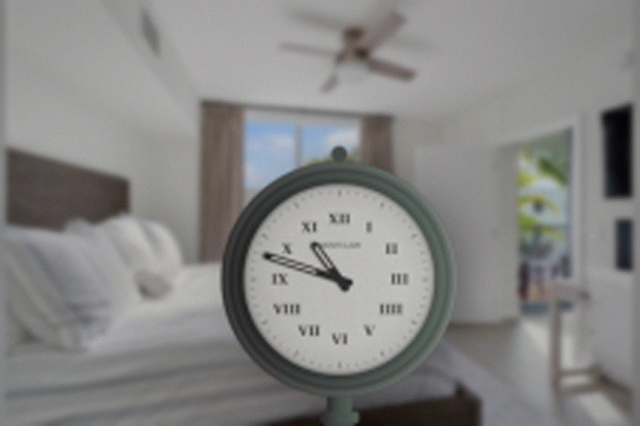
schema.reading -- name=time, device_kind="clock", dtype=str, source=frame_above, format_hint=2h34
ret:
10h48
